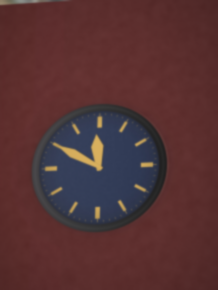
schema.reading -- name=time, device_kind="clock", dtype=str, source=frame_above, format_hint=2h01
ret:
11h50
